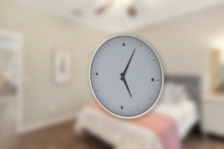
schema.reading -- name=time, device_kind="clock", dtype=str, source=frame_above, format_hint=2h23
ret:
5h04
